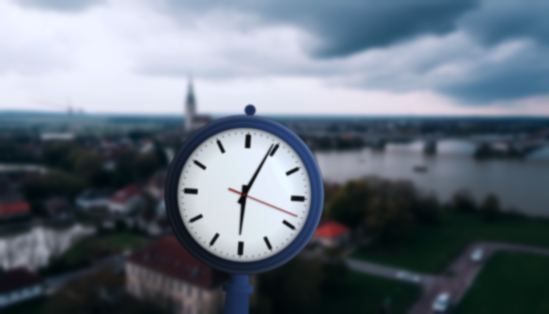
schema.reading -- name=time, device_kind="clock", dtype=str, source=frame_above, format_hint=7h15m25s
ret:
6h04m18s
